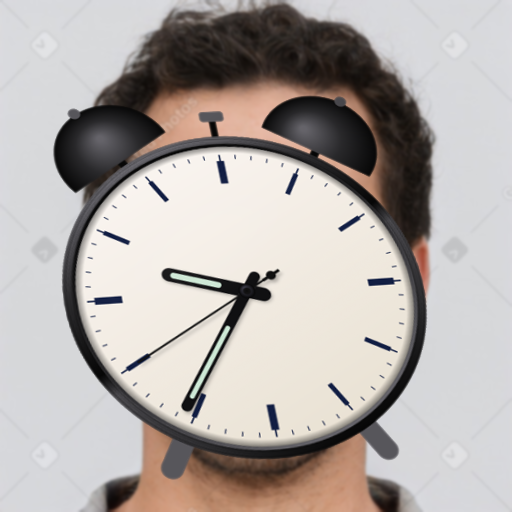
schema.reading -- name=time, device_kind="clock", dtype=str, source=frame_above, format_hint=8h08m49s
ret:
9h35m40s
